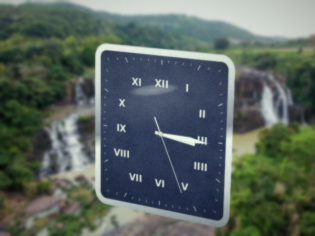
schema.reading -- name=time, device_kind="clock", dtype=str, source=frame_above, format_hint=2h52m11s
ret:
3h15m26s
